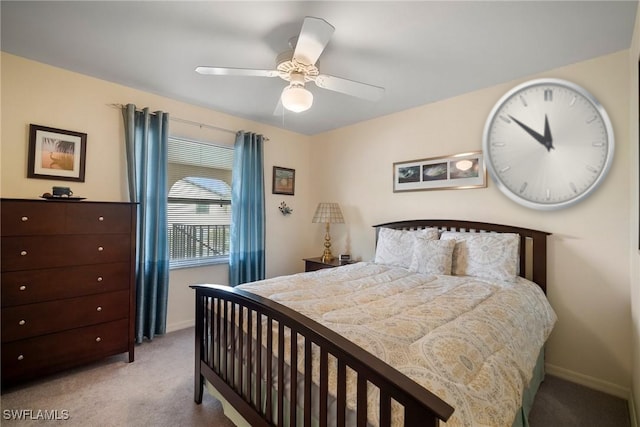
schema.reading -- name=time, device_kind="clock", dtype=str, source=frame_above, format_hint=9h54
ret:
11h51
